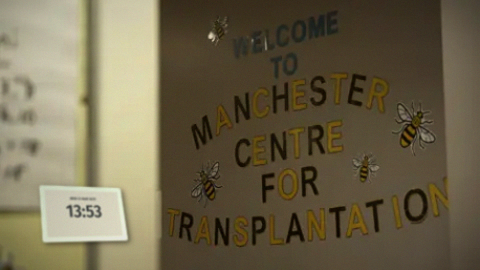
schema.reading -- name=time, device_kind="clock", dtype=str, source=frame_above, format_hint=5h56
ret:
13h53
